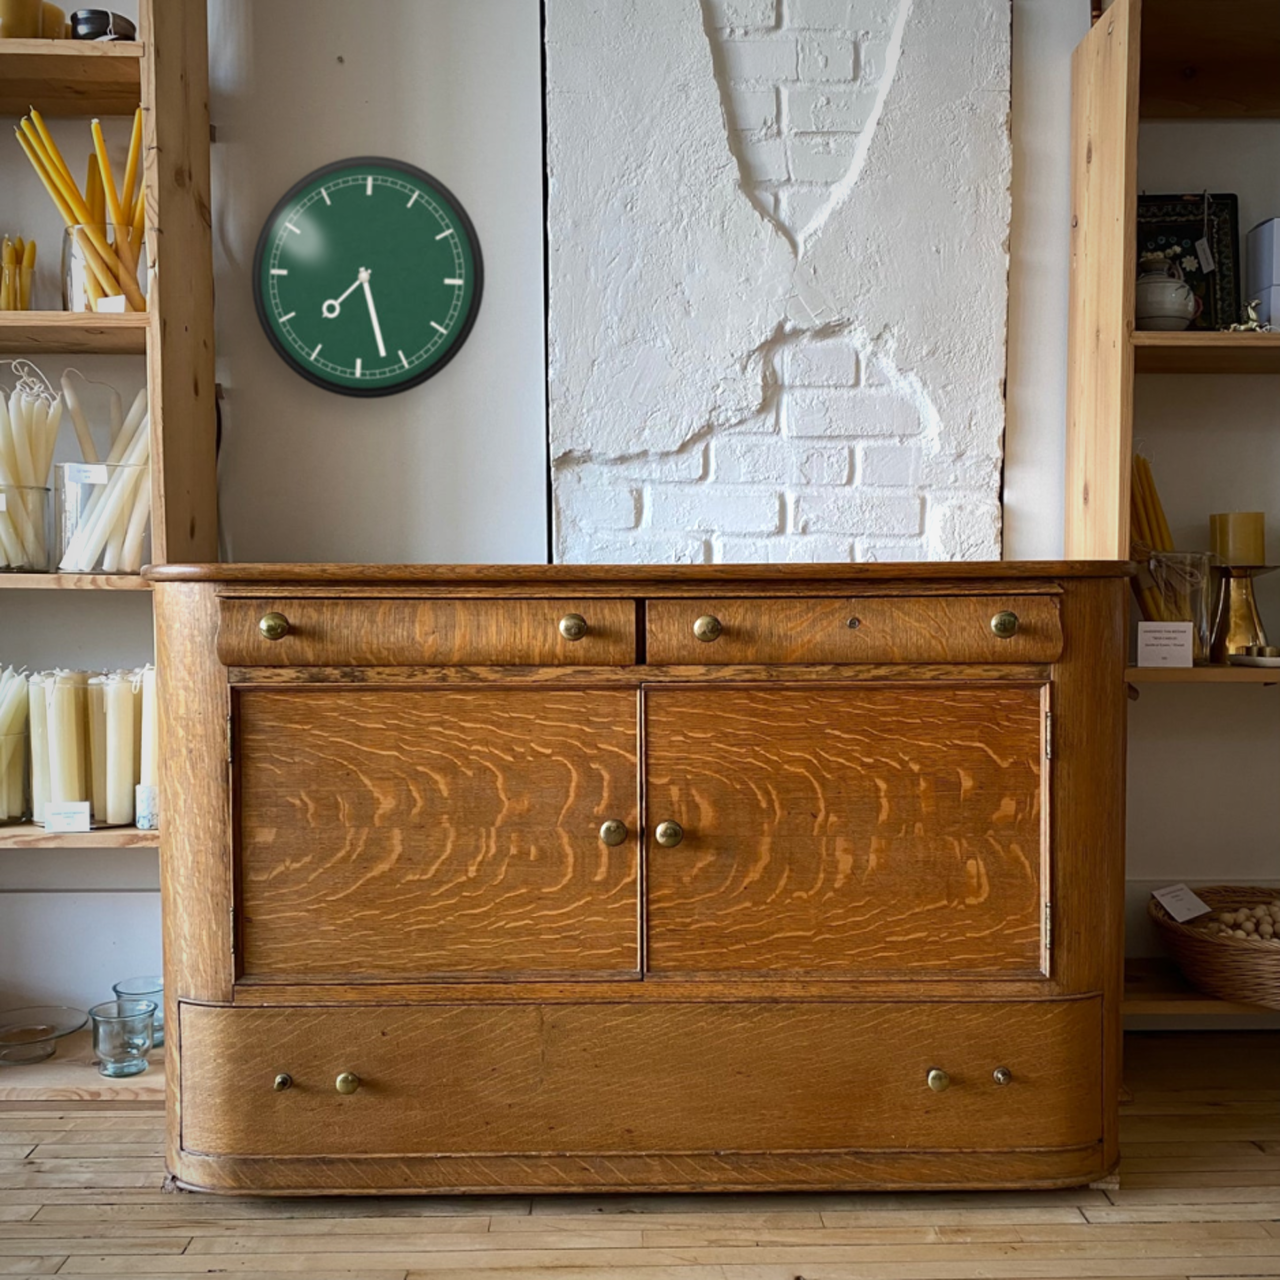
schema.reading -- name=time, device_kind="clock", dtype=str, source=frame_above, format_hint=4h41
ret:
7h27
